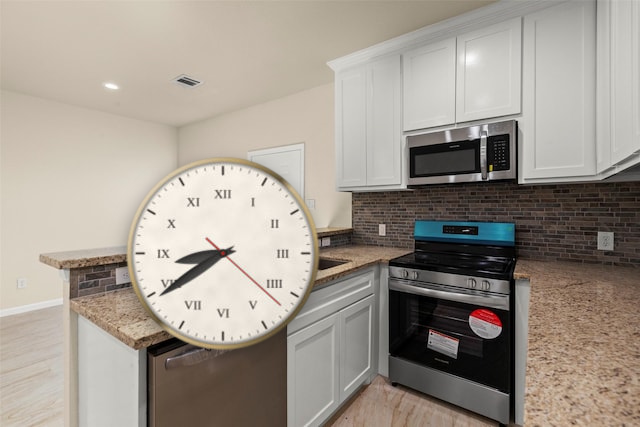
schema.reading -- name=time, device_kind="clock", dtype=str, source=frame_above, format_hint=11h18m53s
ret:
8h39m22s
